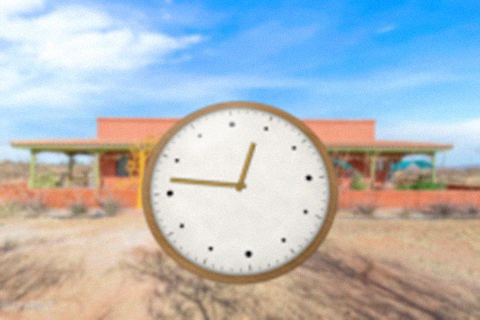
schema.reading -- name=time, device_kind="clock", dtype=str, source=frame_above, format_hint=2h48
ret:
12h47
